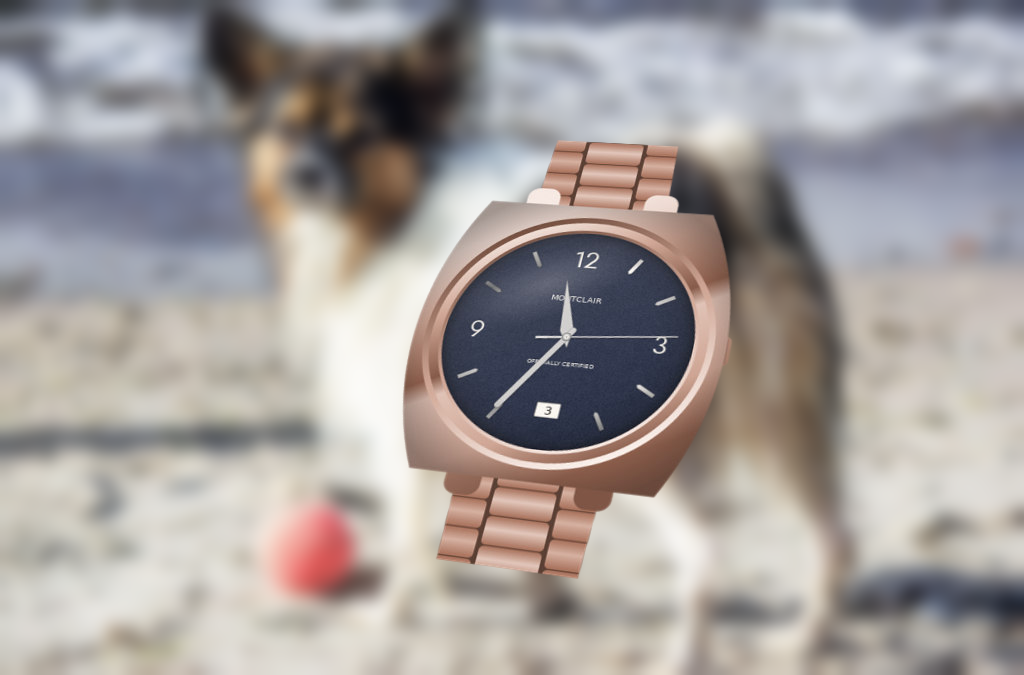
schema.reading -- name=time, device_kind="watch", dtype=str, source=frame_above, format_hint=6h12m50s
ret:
11h35m14s
